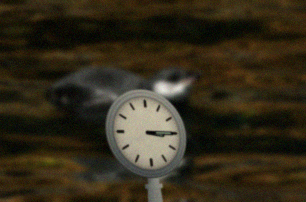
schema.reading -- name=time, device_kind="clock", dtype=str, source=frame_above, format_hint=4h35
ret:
3h15
